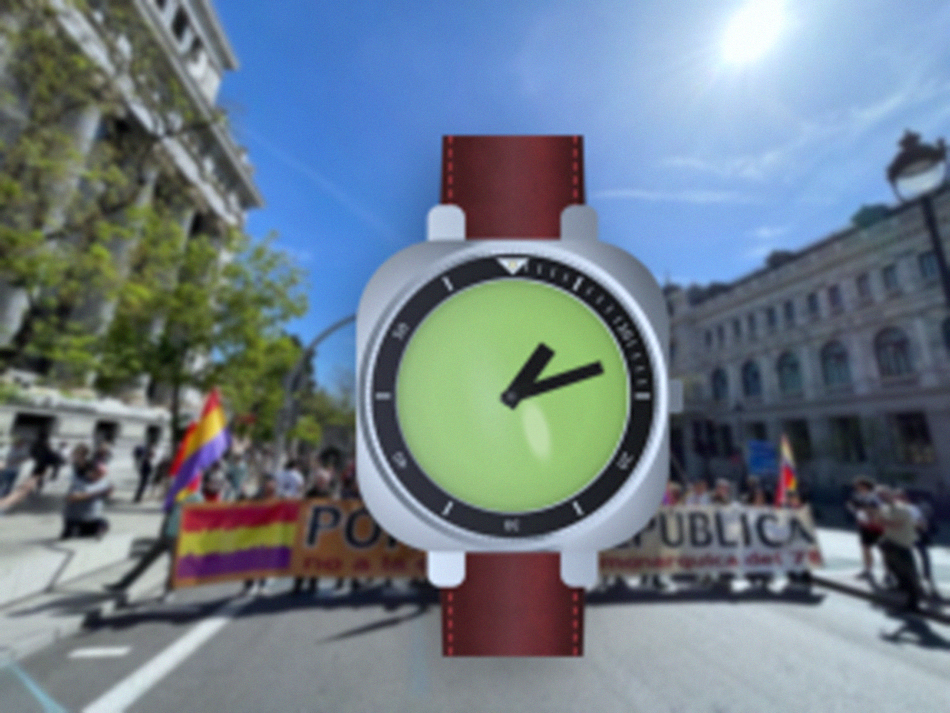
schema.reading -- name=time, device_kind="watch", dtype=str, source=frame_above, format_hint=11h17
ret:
1h12
